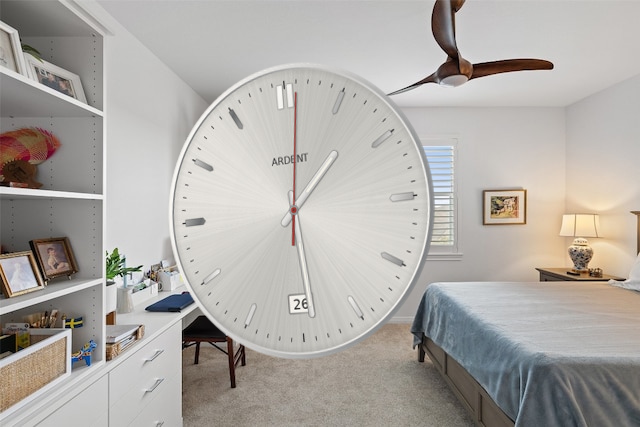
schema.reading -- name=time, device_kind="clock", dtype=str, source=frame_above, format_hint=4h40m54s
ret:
1h29m01s
